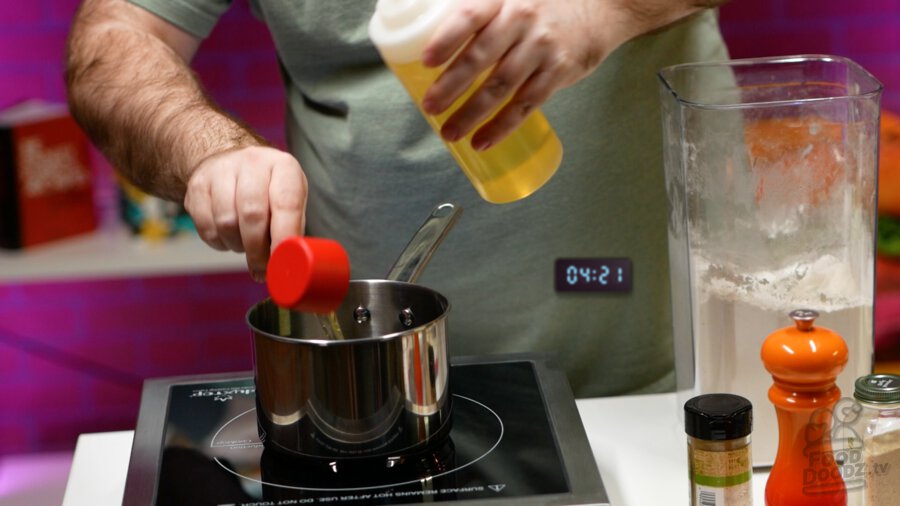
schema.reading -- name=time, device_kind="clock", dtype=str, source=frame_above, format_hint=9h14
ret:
4h21
